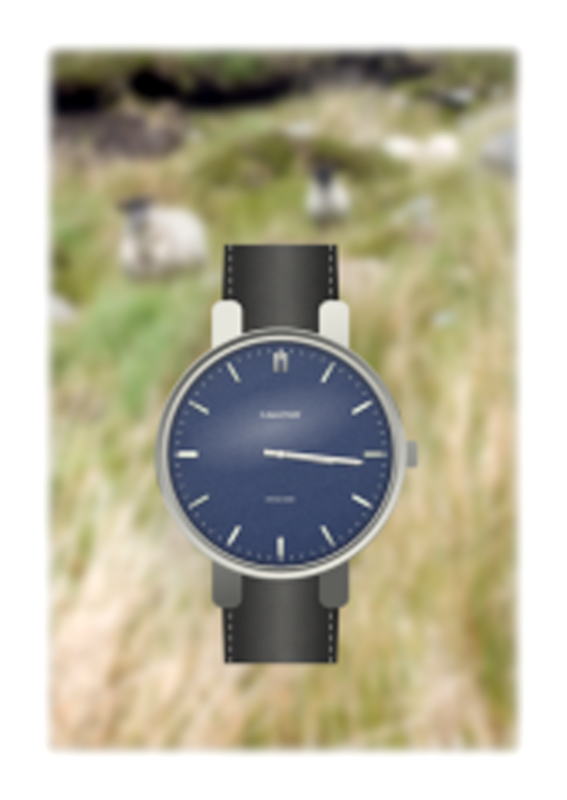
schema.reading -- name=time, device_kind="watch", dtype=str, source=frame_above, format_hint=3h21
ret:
3h16
